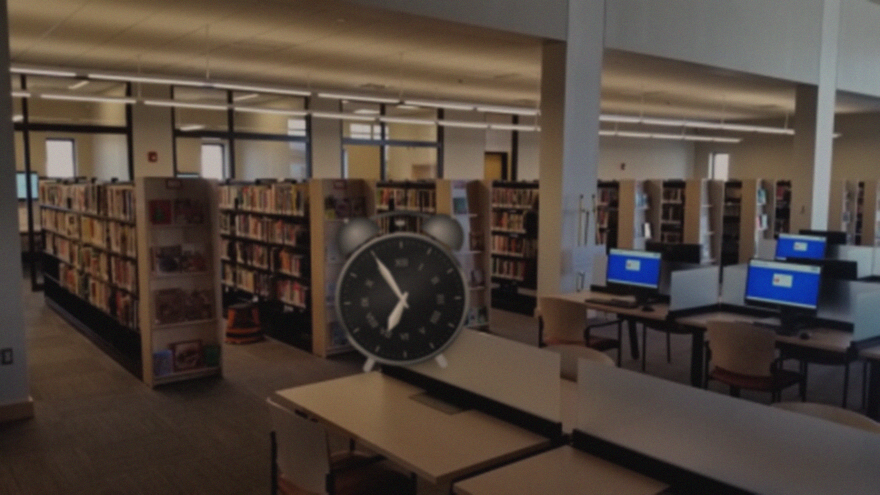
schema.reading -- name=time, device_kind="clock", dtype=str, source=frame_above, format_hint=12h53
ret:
6h55
